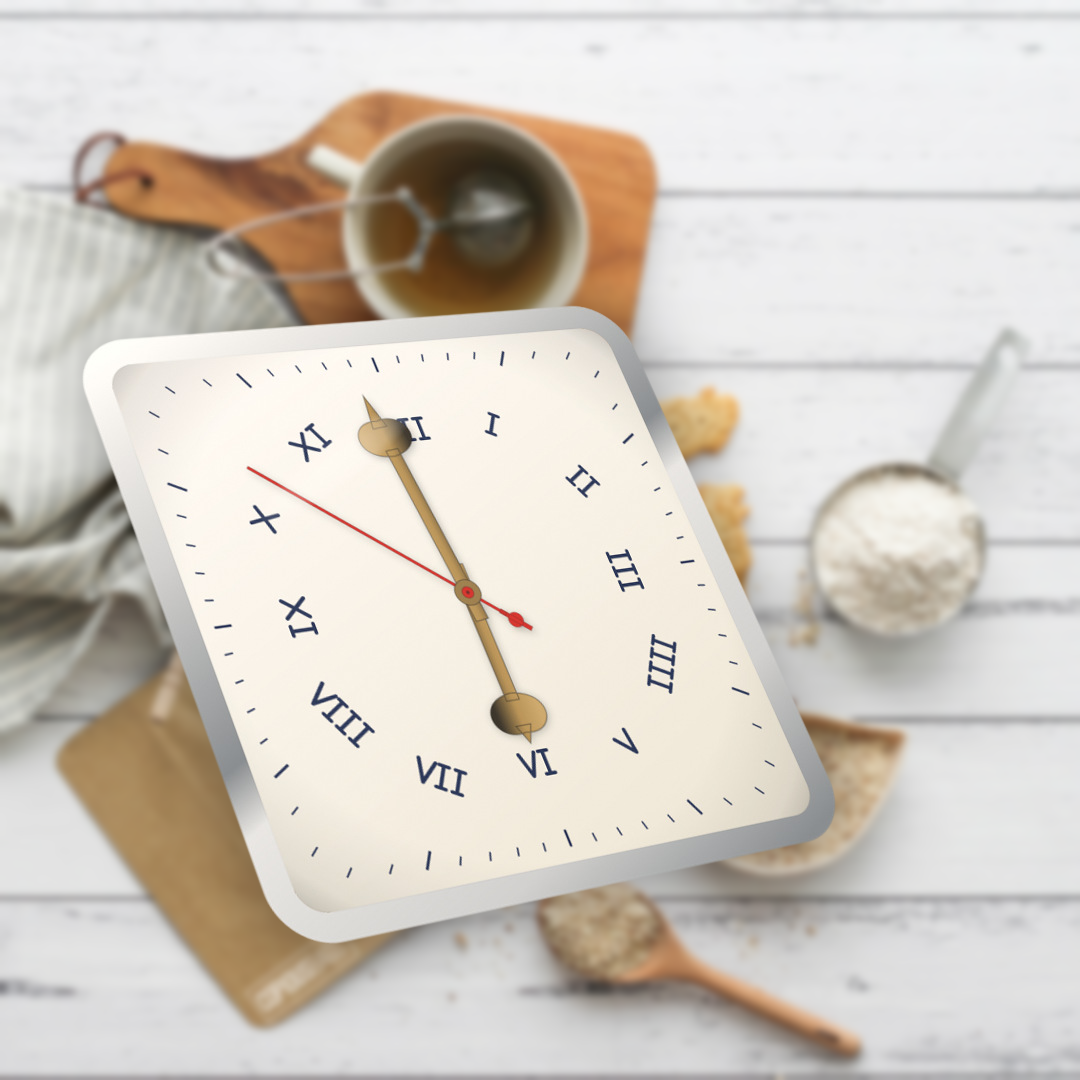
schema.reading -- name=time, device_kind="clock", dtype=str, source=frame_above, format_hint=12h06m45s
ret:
5h58m52s
